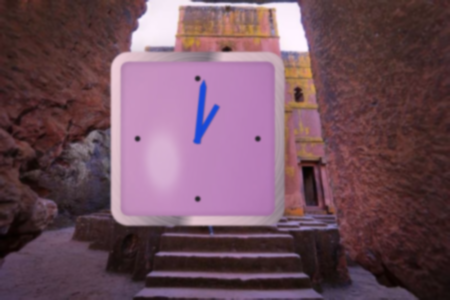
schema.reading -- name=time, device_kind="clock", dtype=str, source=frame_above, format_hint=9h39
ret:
1h01
